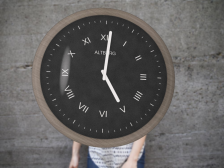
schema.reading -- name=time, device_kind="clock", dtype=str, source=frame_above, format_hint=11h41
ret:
5h01
